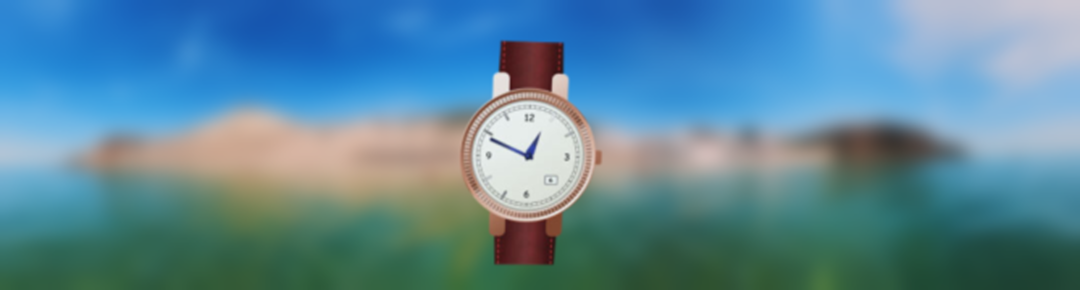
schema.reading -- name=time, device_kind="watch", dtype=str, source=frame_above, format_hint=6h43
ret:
12h49
